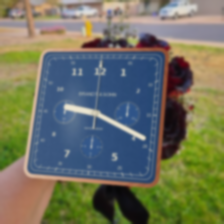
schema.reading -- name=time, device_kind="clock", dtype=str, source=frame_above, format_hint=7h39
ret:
9h19
